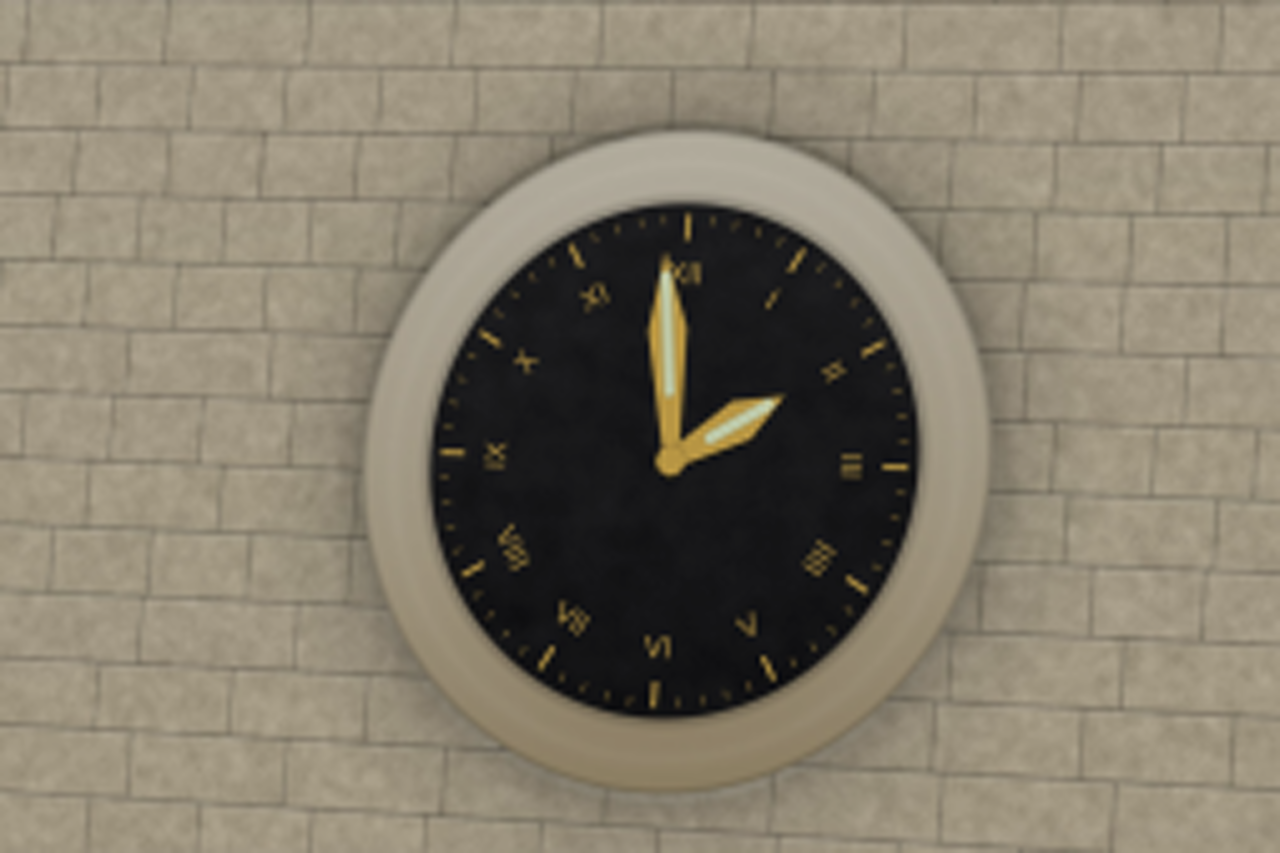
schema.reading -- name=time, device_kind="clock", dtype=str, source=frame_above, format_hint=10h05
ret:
1h59
